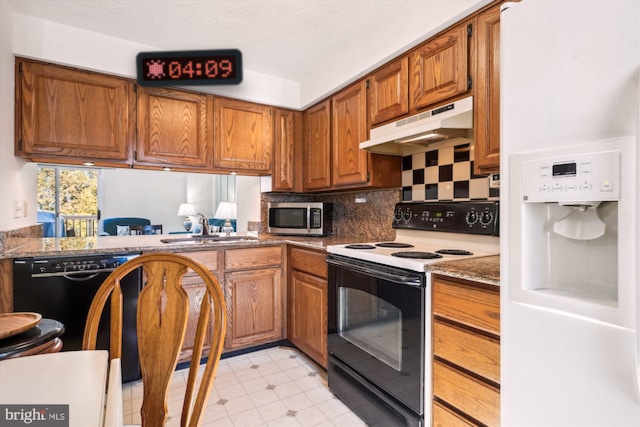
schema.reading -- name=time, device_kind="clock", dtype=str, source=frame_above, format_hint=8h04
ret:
4h09
